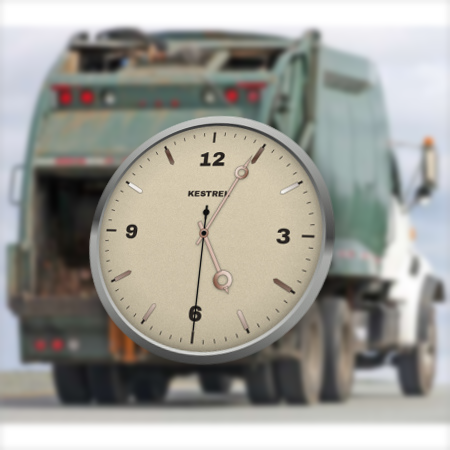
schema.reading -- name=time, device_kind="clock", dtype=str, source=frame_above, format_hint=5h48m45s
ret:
5h04m30s
